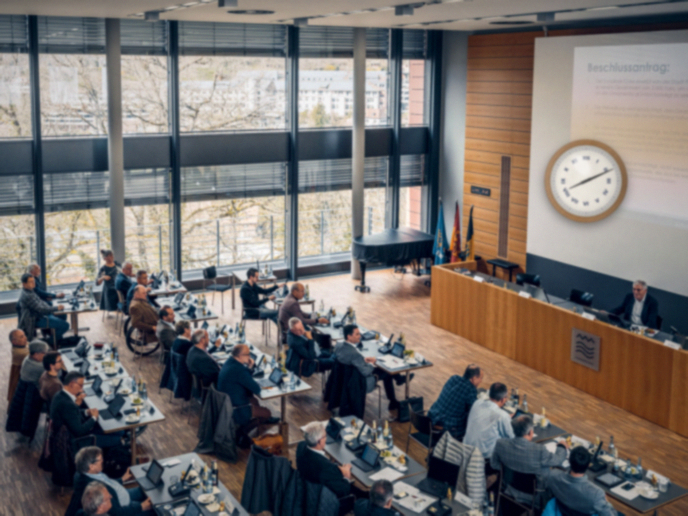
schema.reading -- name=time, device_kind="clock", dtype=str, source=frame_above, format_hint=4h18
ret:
8h11
